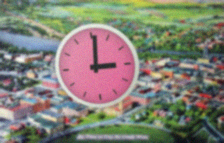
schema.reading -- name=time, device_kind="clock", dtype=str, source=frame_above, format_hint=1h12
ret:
3h01
